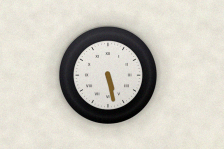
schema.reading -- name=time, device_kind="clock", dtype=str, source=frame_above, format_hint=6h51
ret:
5h28
